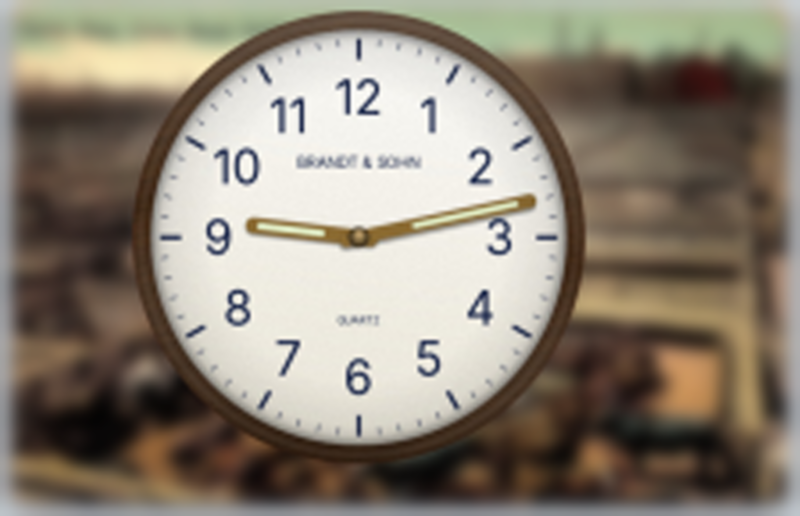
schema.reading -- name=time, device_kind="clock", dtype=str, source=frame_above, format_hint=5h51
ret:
9h13
